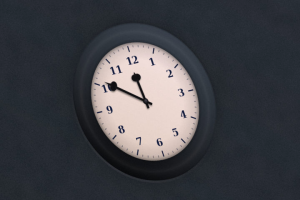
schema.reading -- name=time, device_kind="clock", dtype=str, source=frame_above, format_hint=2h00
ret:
11h51
